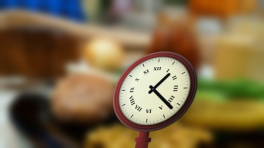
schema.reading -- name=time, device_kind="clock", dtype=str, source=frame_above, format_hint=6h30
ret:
1h22
